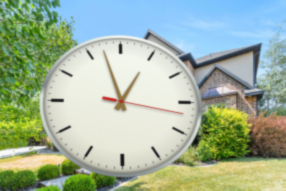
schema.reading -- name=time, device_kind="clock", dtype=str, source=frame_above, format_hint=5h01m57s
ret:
12h57m17s
